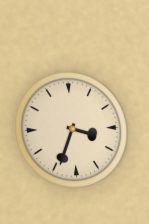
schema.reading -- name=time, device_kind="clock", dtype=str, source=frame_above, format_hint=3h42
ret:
3h34
